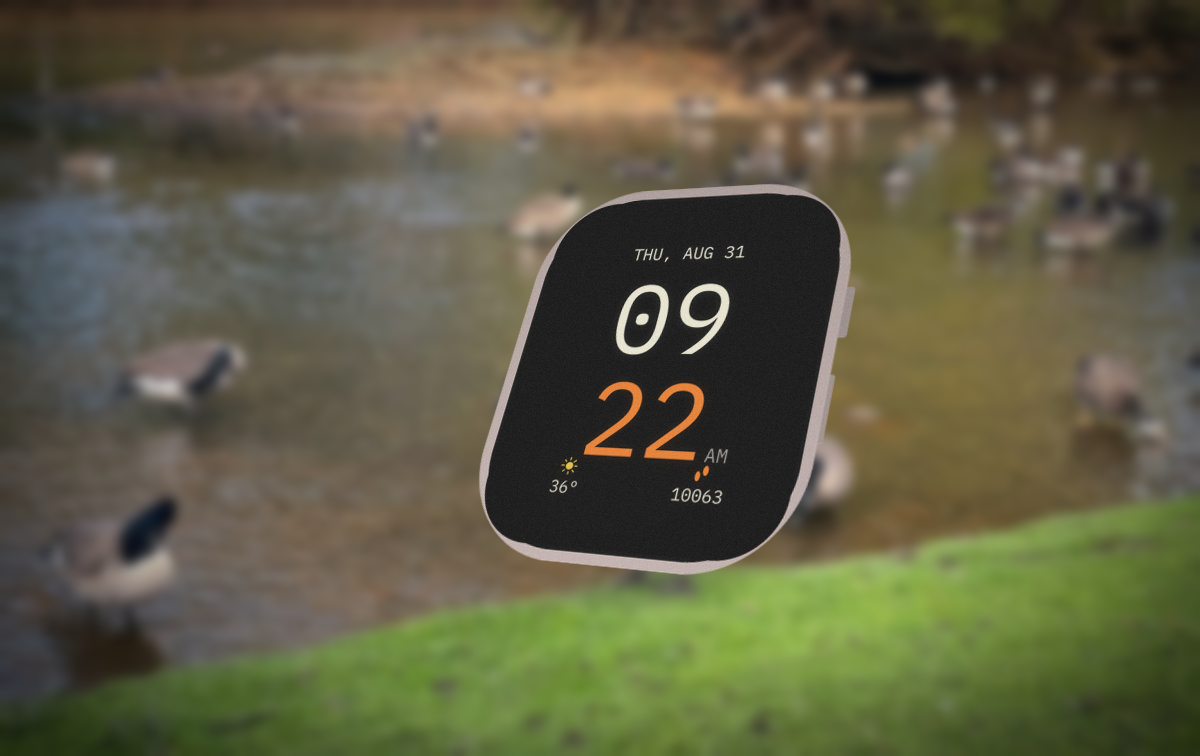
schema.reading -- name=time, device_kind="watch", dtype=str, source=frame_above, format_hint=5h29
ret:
9h22
